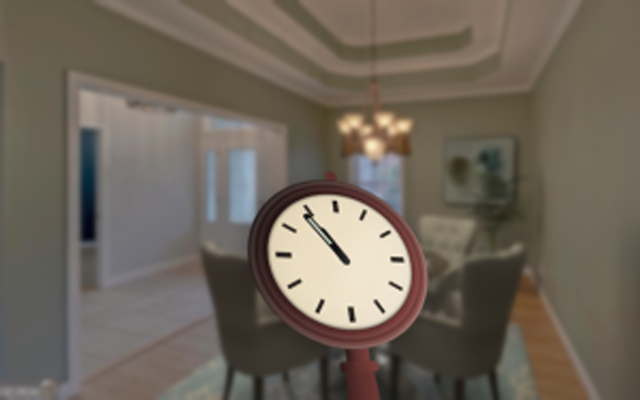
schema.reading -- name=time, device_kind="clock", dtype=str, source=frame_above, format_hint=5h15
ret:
10h54
